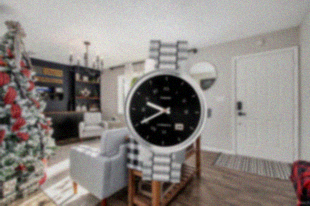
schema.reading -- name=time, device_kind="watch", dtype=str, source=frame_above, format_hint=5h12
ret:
9h40
